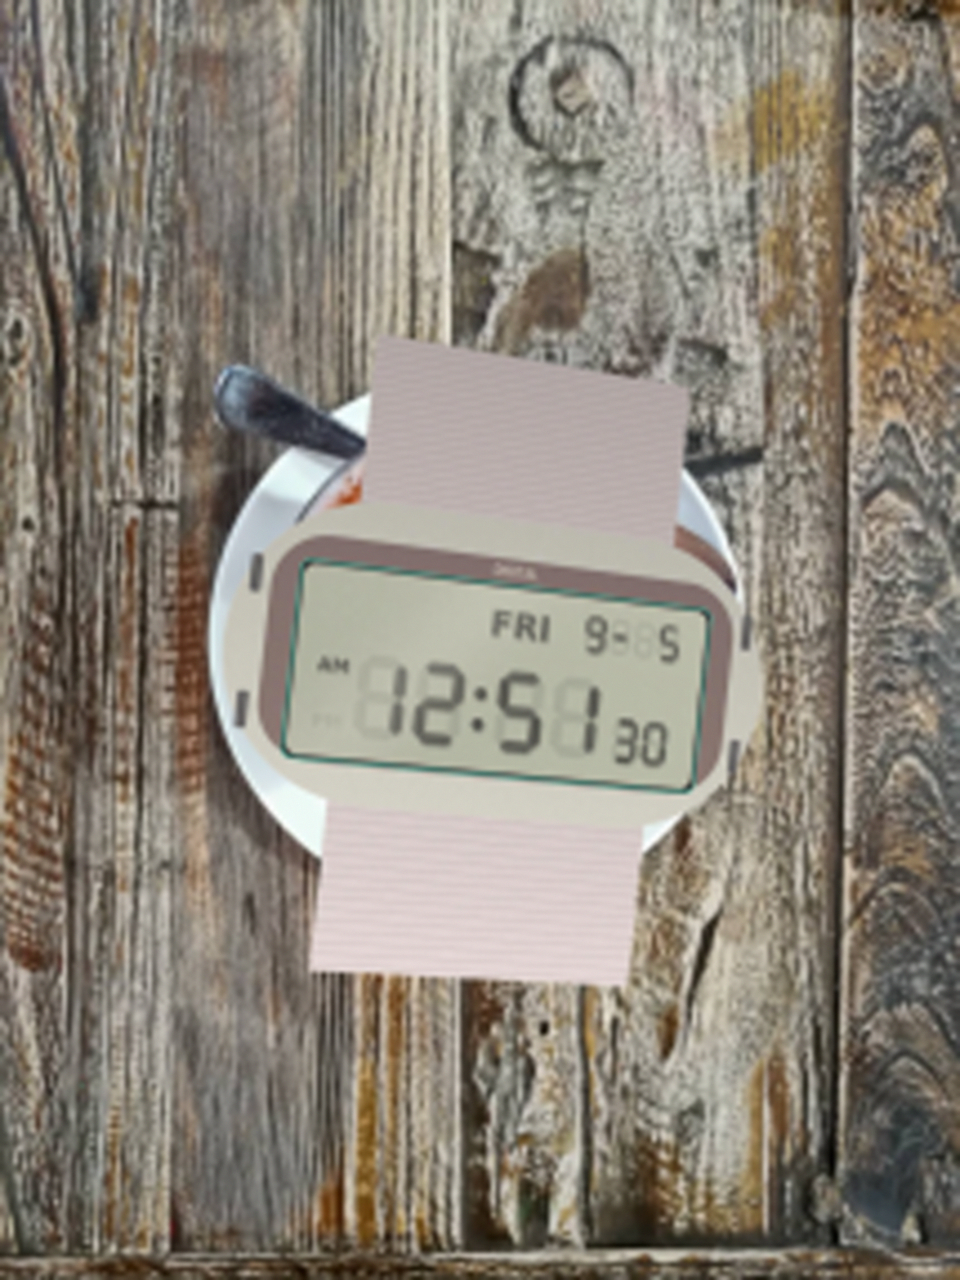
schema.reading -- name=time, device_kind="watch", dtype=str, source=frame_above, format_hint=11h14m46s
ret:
12h51m30s
